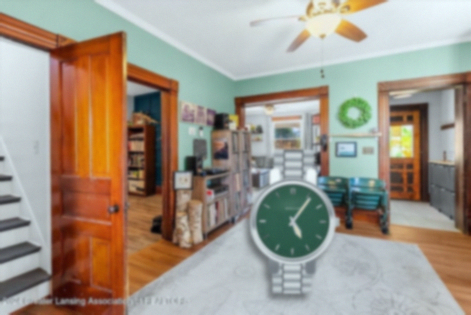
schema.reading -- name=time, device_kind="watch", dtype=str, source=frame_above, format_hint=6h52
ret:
5h06
